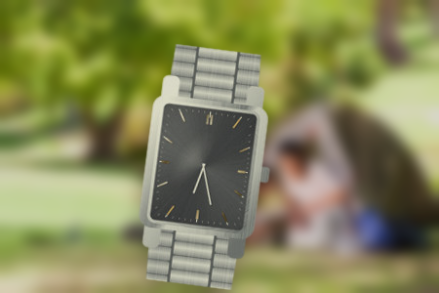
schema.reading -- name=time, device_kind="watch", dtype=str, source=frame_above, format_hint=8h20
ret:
6h27
